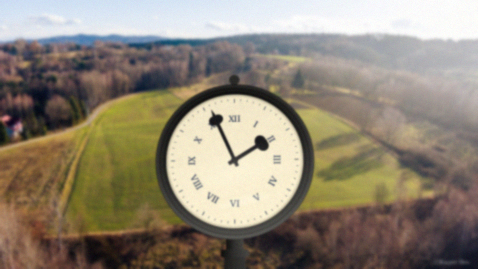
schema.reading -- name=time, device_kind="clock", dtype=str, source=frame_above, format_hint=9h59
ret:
1h56
